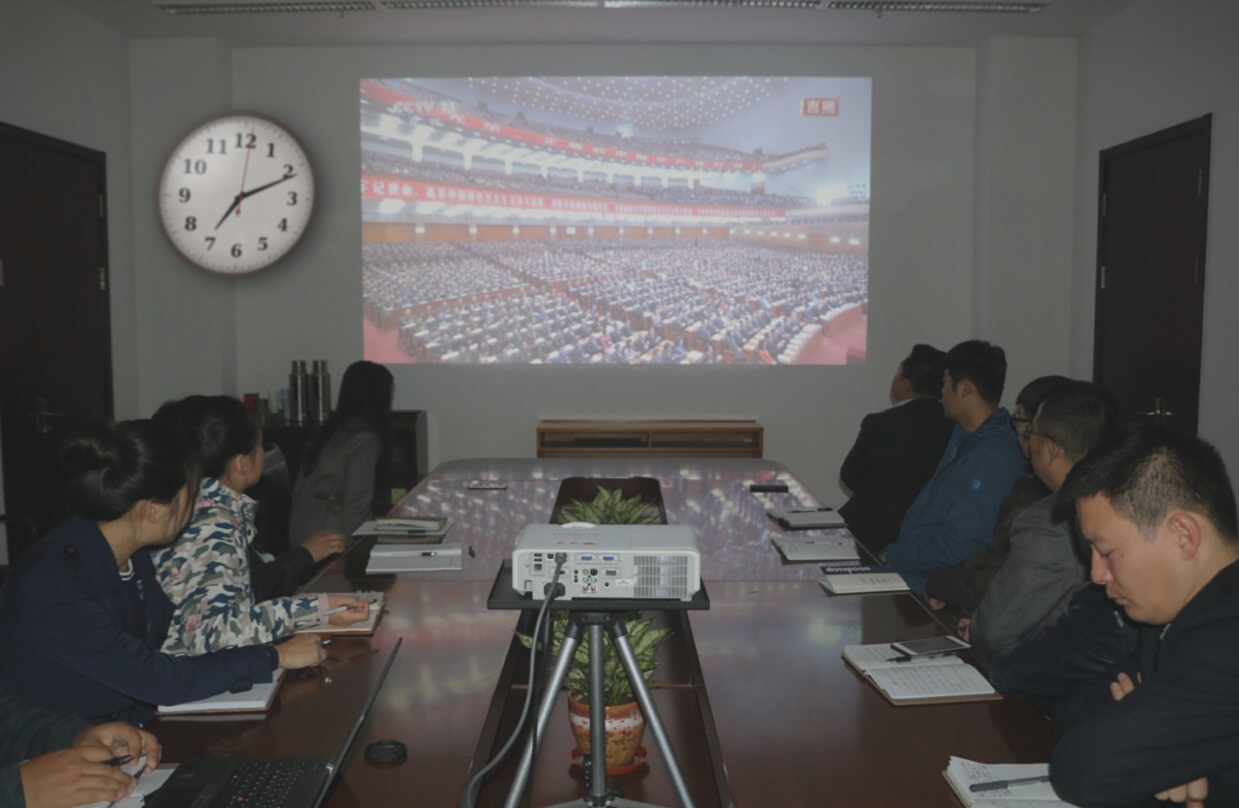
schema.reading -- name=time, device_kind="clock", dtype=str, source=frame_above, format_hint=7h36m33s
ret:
7h11m01s
